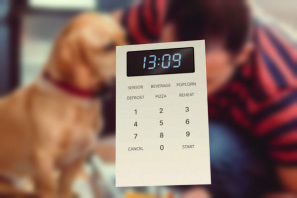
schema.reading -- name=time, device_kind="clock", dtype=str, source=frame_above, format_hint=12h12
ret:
13h09
